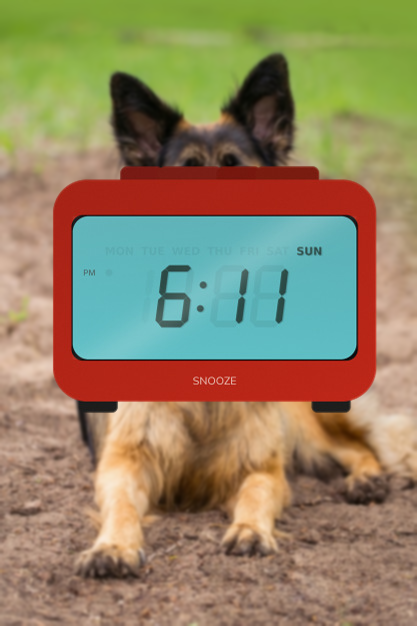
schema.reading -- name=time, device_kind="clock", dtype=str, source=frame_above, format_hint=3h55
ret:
6h11
